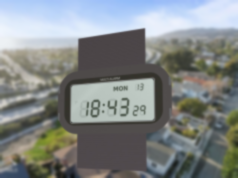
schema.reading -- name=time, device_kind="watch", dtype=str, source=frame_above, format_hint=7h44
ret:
18h43
